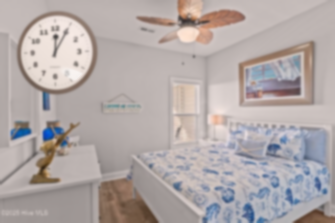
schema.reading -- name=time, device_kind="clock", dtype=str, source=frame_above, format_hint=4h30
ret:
12h05
